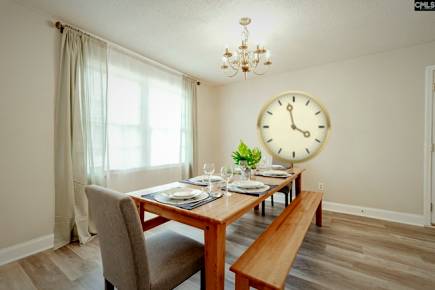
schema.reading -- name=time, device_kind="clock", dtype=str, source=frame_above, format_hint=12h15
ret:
3h58
